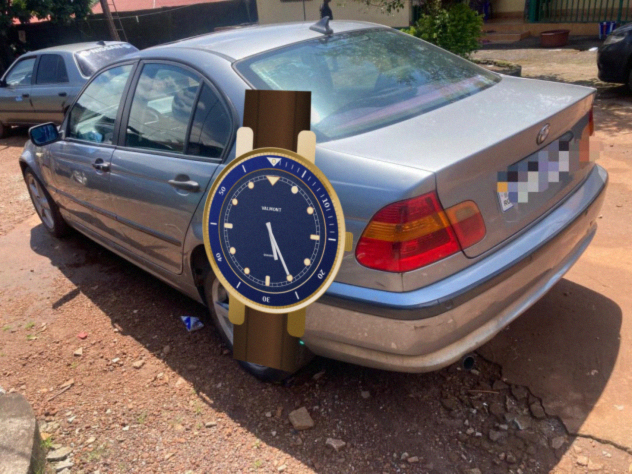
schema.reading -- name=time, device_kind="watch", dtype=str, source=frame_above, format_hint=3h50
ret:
5h25
